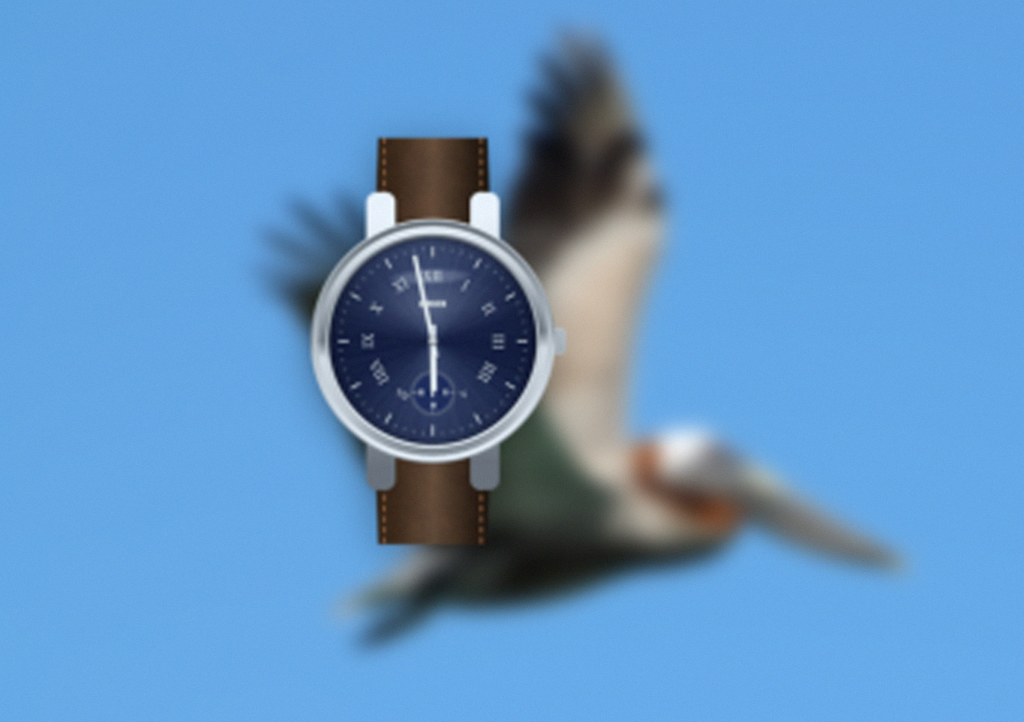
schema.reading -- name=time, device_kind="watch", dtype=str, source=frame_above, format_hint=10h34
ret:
5h58
